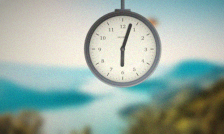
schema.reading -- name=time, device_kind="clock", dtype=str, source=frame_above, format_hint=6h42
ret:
6h03
